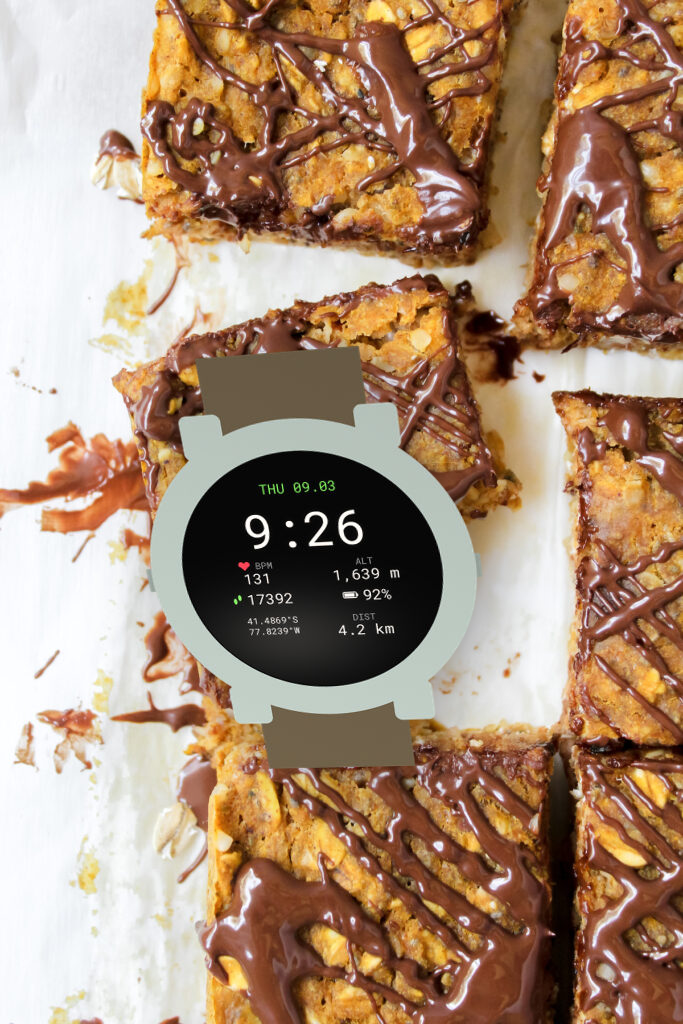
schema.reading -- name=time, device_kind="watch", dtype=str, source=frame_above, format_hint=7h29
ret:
9h26
